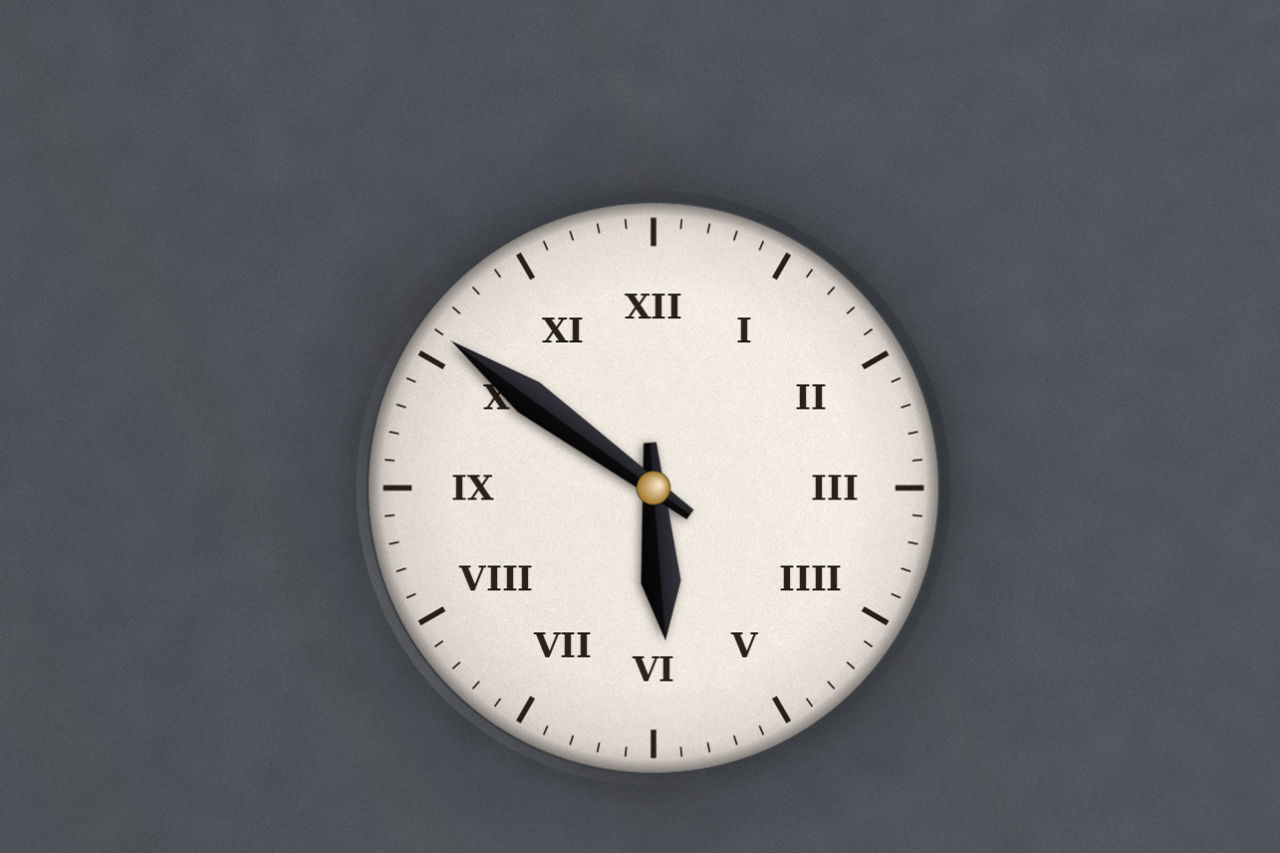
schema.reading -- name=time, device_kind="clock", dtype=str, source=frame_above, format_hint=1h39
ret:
5h51
